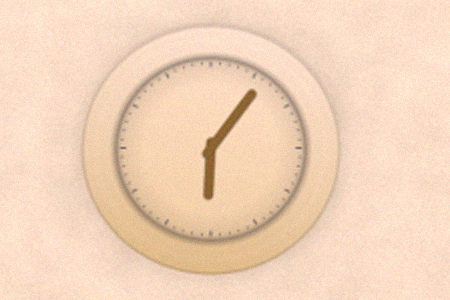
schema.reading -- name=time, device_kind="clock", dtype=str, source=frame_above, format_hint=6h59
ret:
6h06
